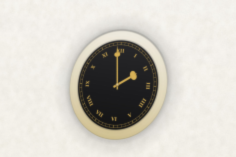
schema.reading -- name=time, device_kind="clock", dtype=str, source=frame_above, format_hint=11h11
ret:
1h59
